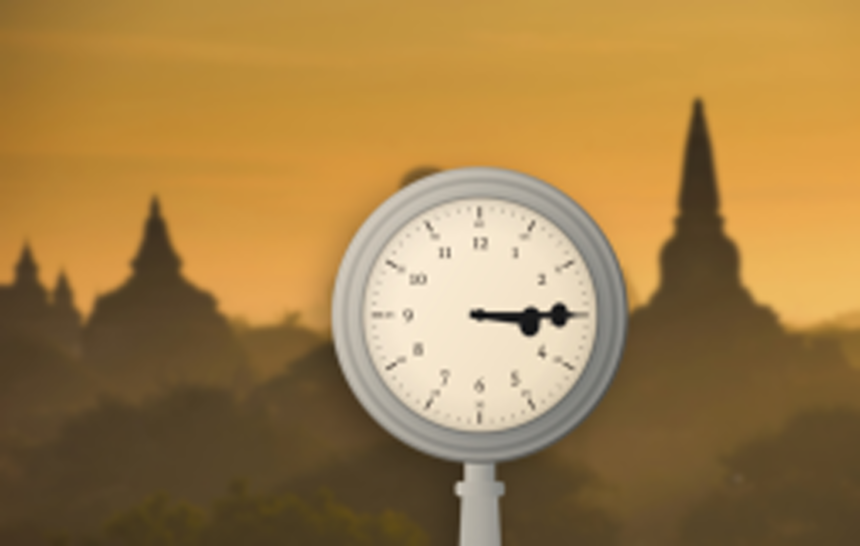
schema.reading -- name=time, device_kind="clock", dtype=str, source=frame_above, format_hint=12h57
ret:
3h15
